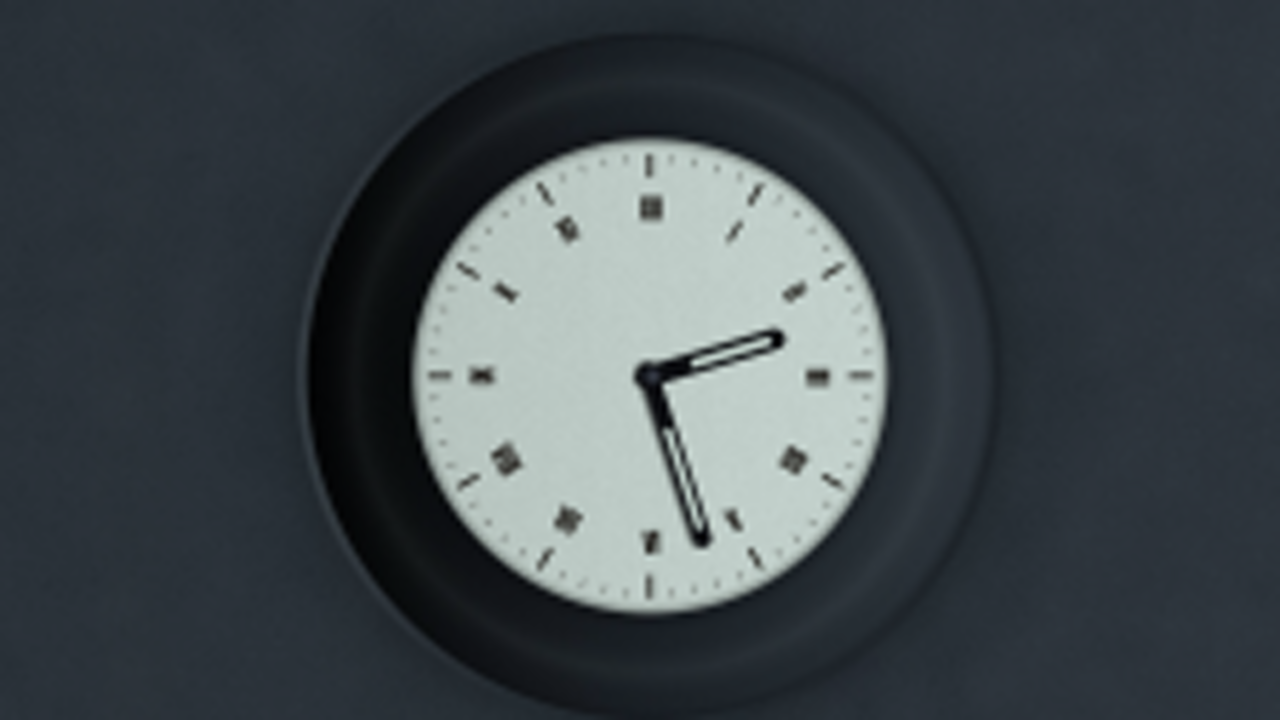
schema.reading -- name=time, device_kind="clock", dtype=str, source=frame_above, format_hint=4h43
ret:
2h27
